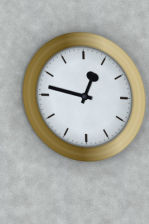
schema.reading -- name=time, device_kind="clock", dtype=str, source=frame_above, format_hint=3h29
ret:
12h47
